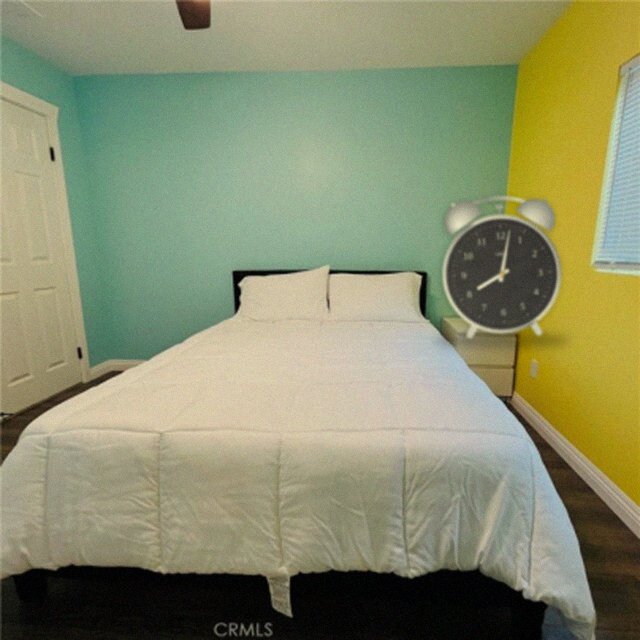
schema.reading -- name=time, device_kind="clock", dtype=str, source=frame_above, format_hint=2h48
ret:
8h02
